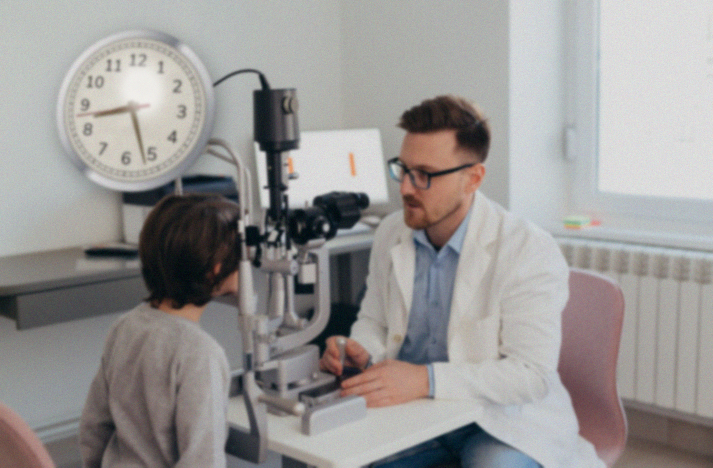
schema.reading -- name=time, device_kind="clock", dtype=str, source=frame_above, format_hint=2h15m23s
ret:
8h26m43s
